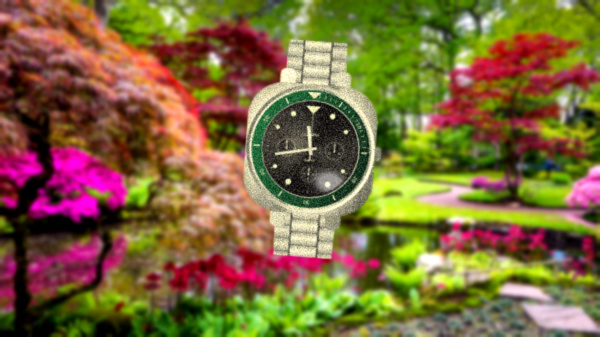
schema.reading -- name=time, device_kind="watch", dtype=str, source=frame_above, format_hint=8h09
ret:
11h43
